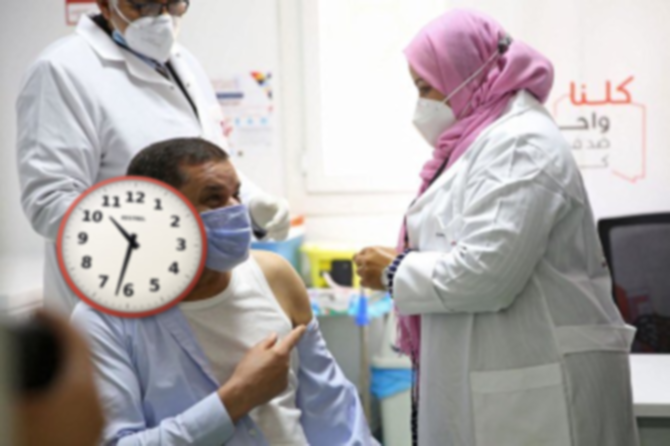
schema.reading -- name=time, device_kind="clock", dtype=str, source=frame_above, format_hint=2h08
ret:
10h32
